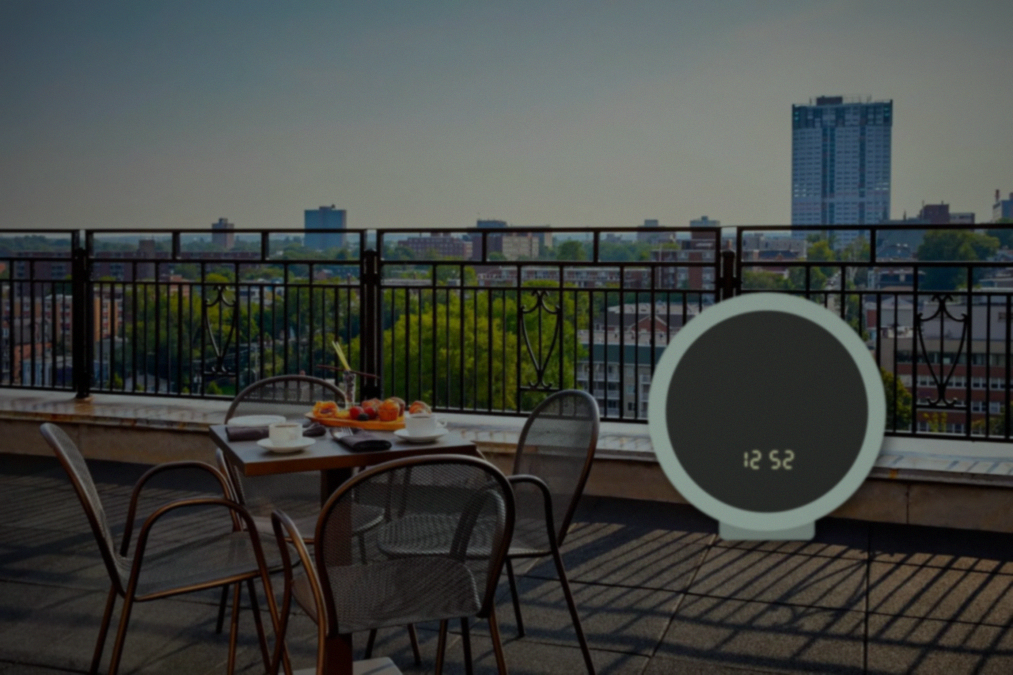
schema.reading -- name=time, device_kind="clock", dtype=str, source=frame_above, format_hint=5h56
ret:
12h52
